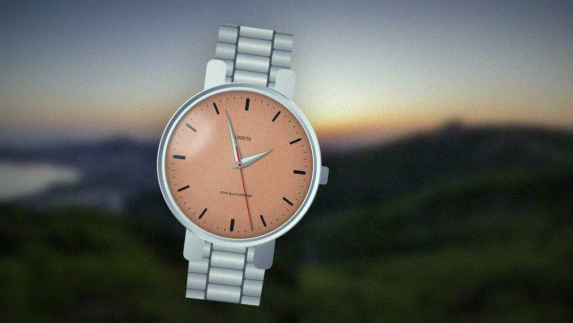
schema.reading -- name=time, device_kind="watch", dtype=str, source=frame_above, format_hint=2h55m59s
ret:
1h56m27s
